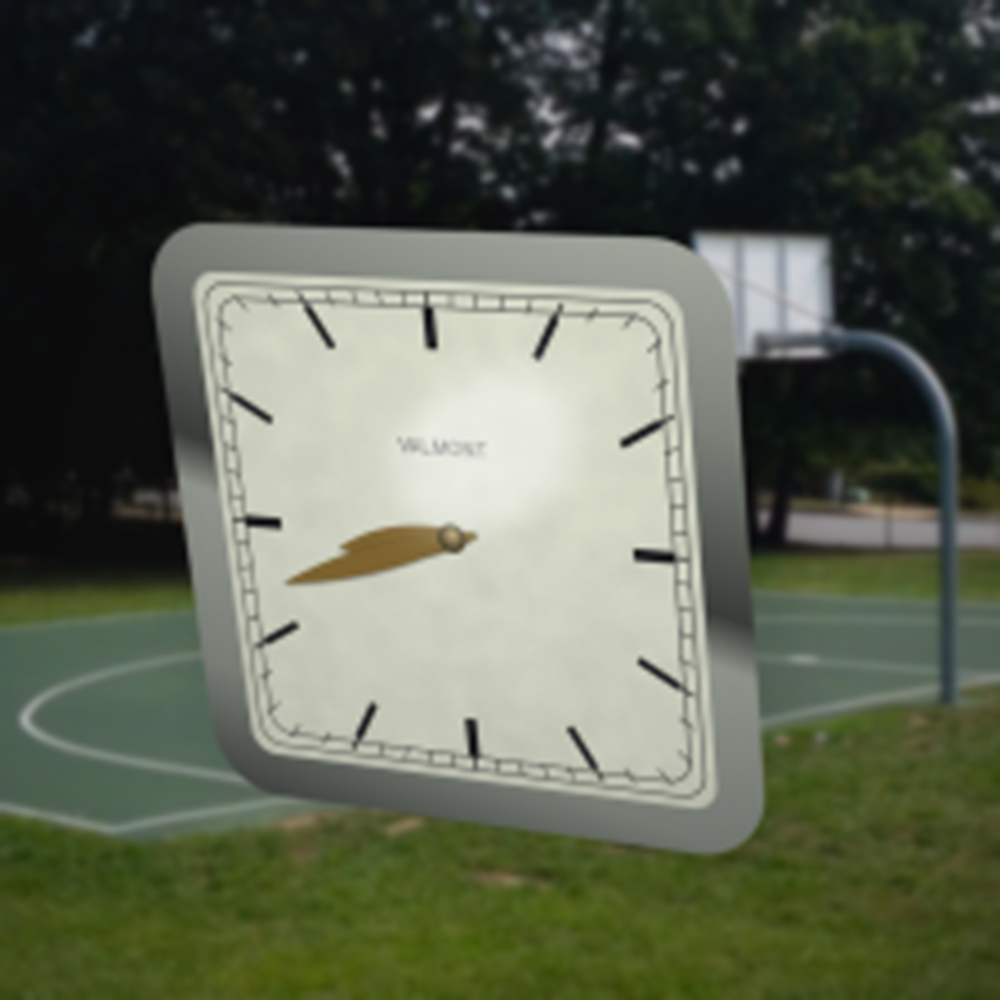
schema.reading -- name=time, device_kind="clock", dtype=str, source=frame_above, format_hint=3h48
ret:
8h42
